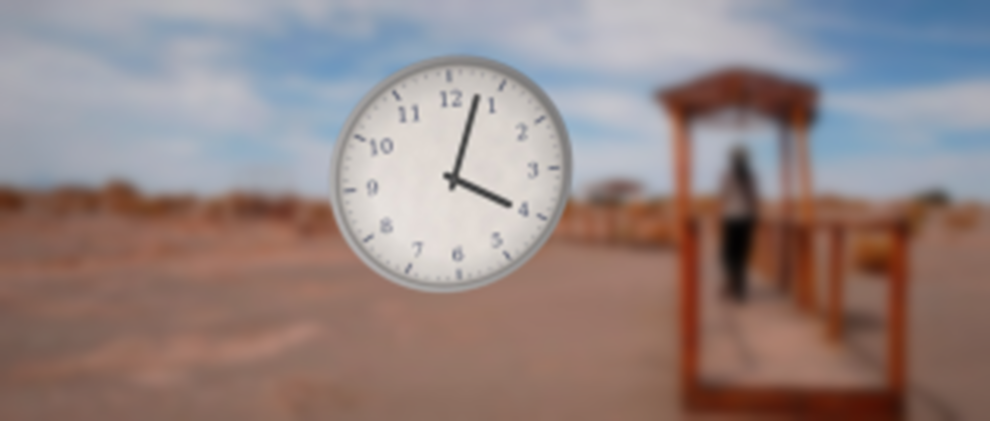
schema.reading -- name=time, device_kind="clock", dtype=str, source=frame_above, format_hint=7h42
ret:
4h03
